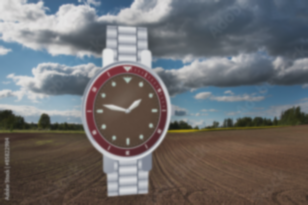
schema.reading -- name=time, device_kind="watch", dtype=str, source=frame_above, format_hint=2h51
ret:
1h47
